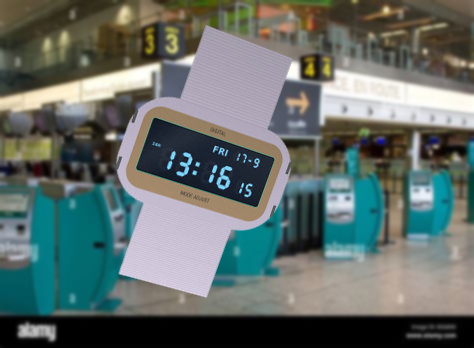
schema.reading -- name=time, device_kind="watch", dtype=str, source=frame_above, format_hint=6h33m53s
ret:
13h16m15s
